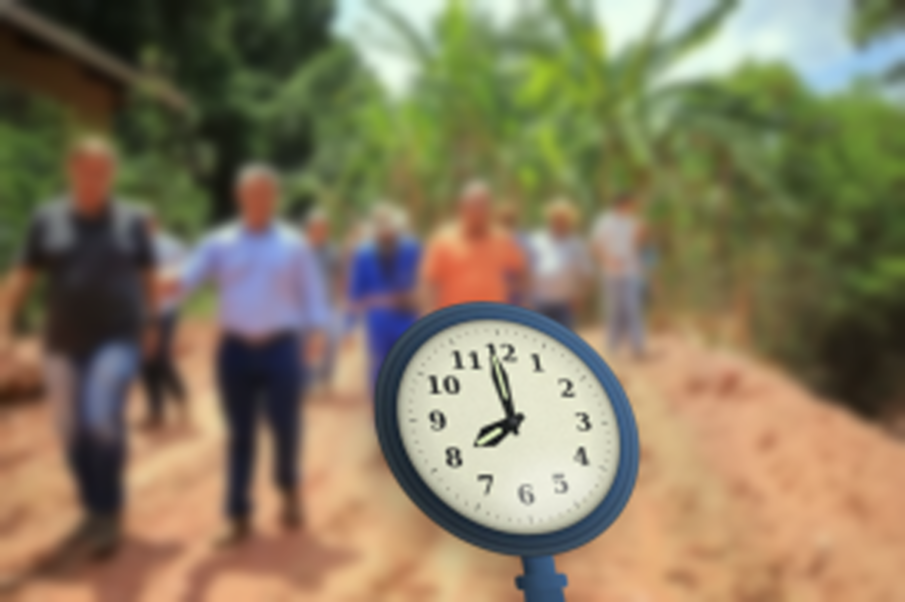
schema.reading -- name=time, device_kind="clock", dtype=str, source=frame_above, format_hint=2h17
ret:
7h59
